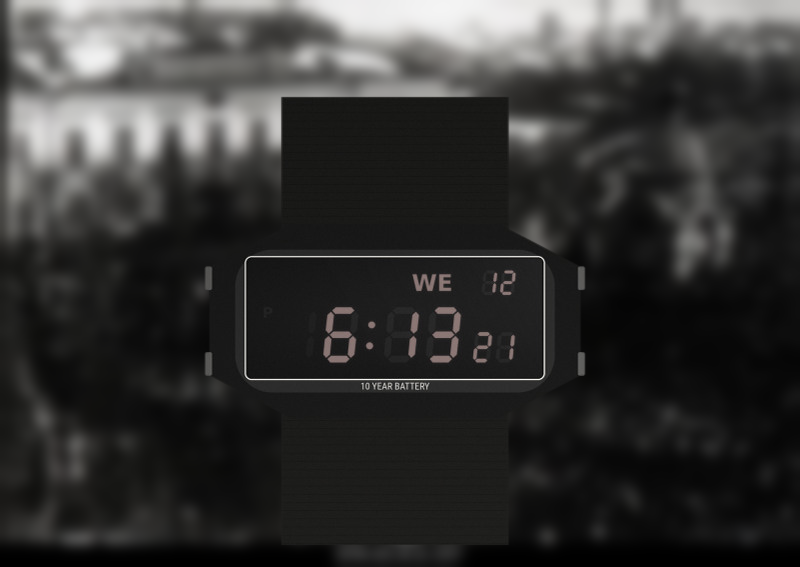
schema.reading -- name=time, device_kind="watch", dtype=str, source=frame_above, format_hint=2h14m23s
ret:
6h13m21s
